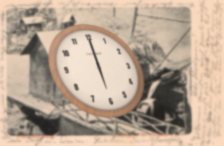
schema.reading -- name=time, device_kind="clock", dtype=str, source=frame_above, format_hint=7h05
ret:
6h00
